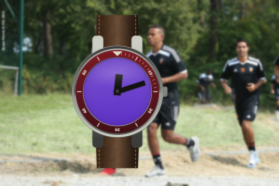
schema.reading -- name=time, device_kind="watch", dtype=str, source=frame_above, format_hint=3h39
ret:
12h12
